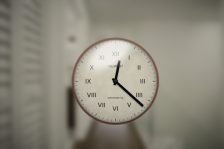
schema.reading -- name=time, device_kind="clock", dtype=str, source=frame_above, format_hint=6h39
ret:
12h22
